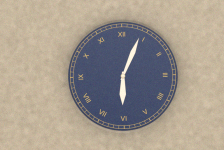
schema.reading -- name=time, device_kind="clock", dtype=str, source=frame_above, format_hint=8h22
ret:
6h04
